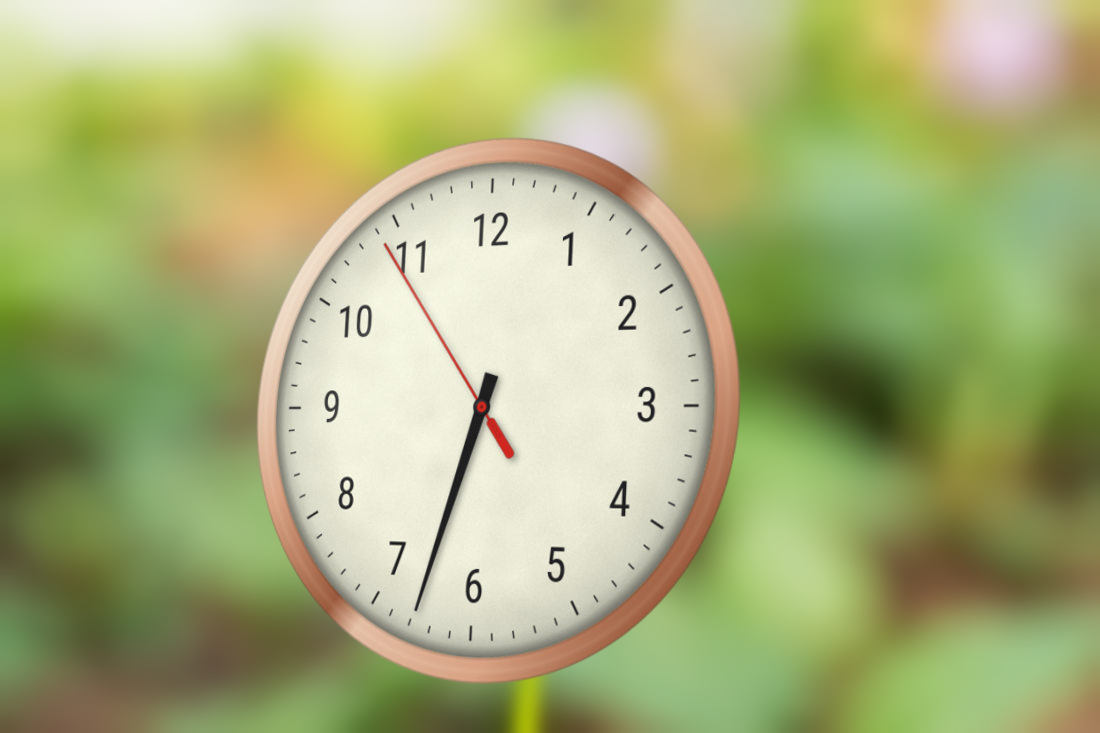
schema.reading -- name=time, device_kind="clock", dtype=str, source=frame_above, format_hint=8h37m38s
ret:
6h32m54s
